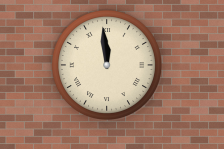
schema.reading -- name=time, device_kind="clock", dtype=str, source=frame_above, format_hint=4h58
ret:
11h59
